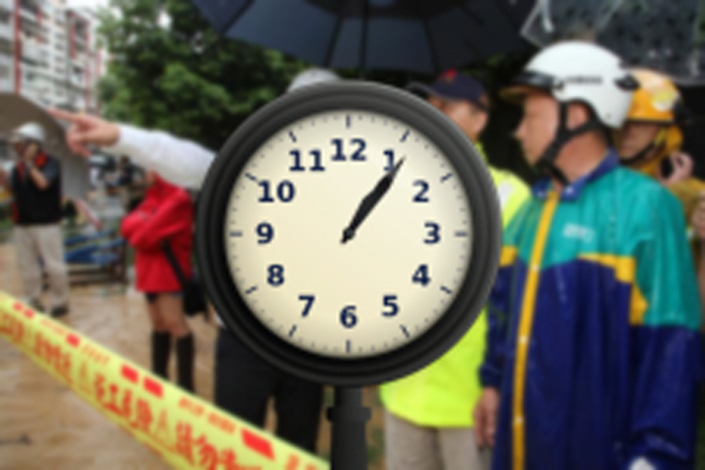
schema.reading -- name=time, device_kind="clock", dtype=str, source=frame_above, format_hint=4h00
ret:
1h06
